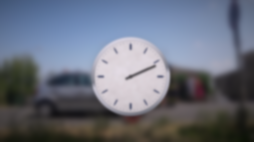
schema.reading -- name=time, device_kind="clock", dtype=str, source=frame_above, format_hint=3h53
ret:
2h11
